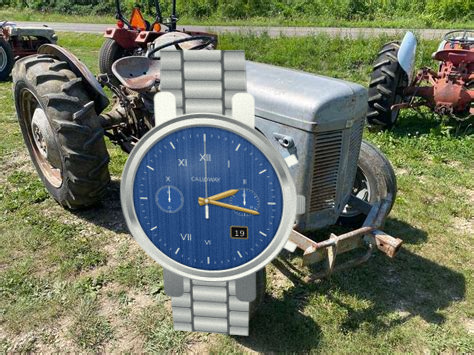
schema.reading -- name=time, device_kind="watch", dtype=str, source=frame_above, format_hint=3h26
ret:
2h17
